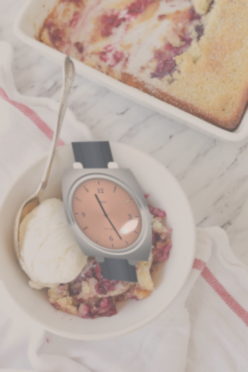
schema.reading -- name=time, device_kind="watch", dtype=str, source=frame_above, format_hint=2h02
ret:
11h26
